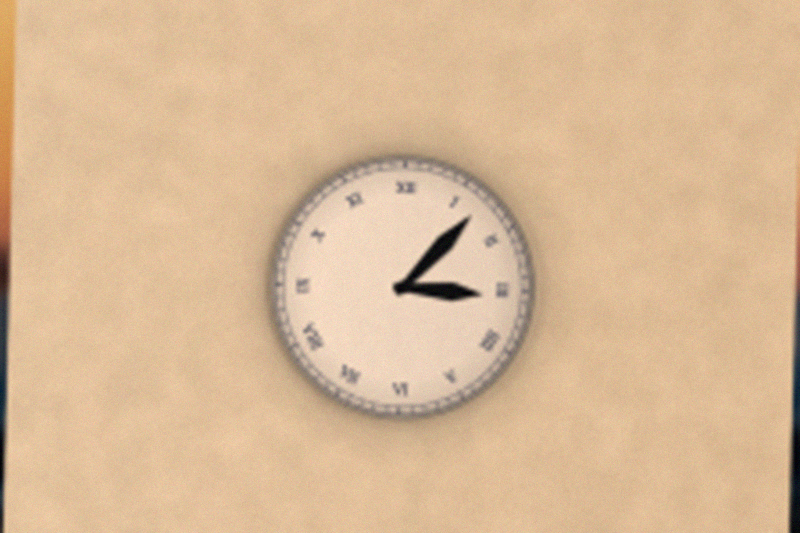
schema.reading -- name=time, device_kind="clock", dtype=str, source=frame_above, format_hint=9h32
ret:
3h07
